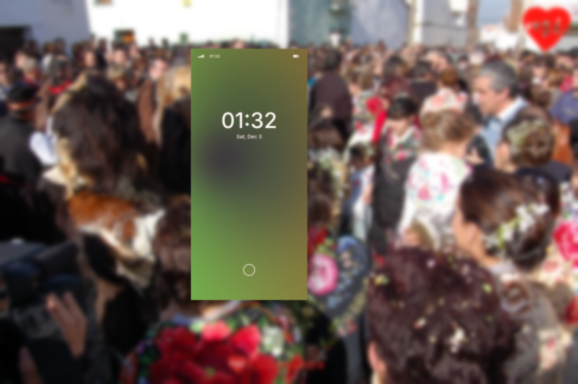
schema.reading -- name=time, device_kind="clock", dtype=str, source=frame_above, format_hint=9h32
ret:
1h32
